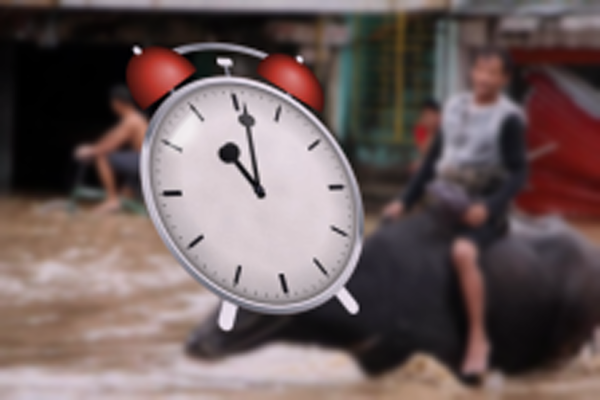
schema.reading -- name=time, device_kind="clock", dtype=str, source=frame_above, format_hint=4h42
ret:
11h01
